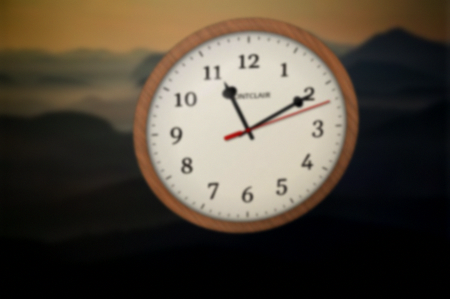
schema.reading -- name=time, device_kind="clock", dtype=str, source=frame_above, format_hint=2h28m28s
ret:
11h10m12s
